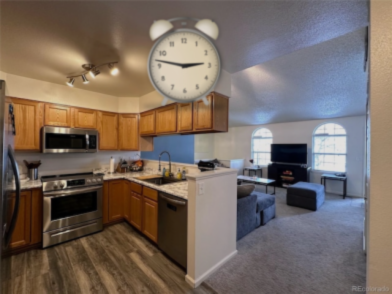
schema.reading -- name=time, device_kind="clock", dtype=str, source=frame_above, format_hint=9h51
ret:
2h47
